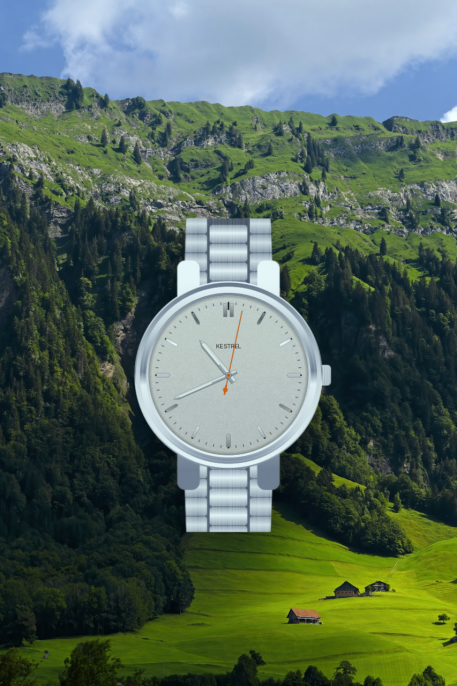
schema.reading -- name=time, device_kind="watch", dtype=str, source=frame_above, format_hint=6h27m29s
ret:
10h41m02s
